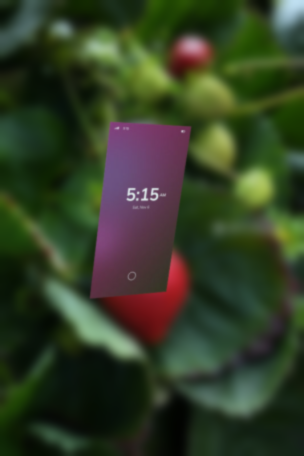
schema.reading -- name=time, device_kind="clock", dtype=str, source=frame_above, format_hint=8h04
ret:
5h15
